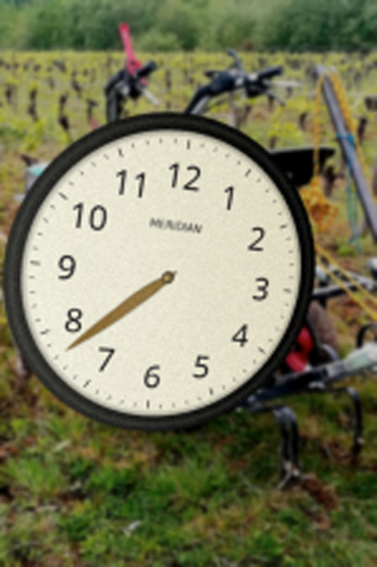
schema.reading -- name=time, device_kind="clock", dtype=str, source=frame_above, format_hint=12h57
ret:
7h38
